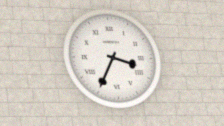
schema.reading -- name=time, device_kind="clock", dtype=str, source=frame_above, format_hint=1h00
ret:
3h35
